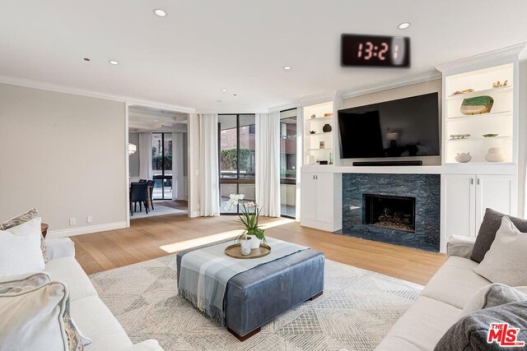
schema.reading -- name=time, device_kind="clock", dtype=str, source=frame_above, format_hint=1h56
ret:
13h21
